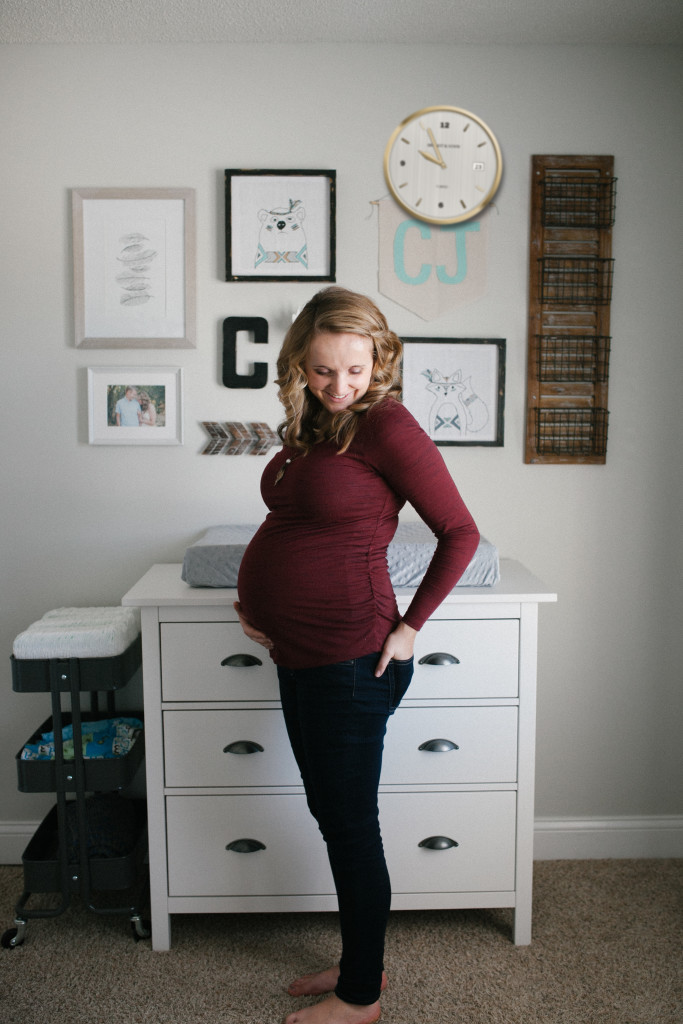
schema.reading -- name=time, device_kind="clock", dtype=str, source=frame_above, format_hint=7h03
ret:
9h56
